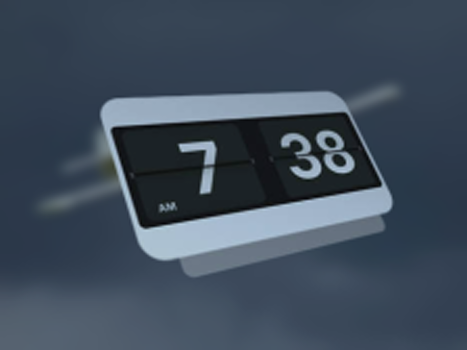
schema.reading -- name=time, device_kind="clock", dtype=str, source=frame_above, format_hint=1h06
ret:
7h38
